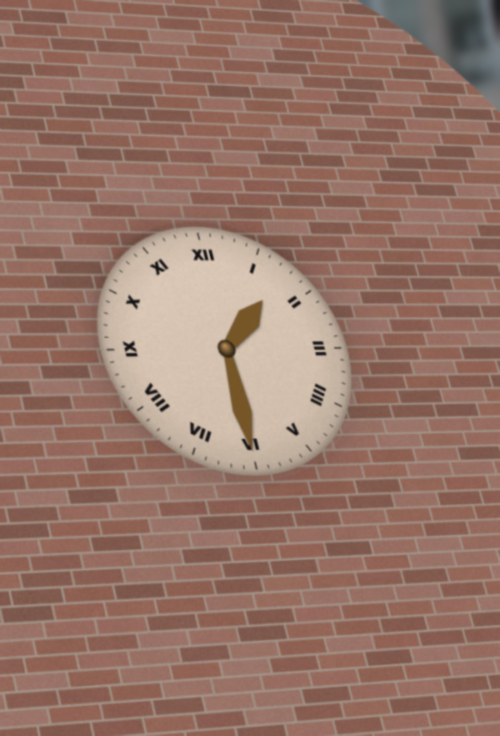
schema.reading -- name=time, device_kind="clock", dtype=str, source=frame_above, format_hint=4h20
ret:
1h30
